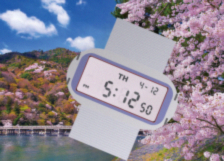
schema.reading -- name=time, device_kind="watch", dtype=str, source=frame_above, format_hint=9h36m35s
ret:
5h12m50s
